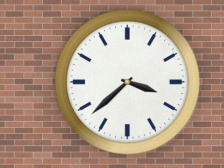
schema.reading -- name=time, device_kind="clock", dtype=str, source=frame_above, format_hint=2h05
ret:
3h38
